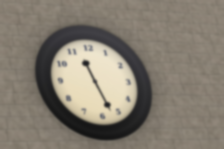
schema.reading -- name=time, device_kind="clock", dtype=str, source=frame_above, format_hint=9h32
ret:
11h27
